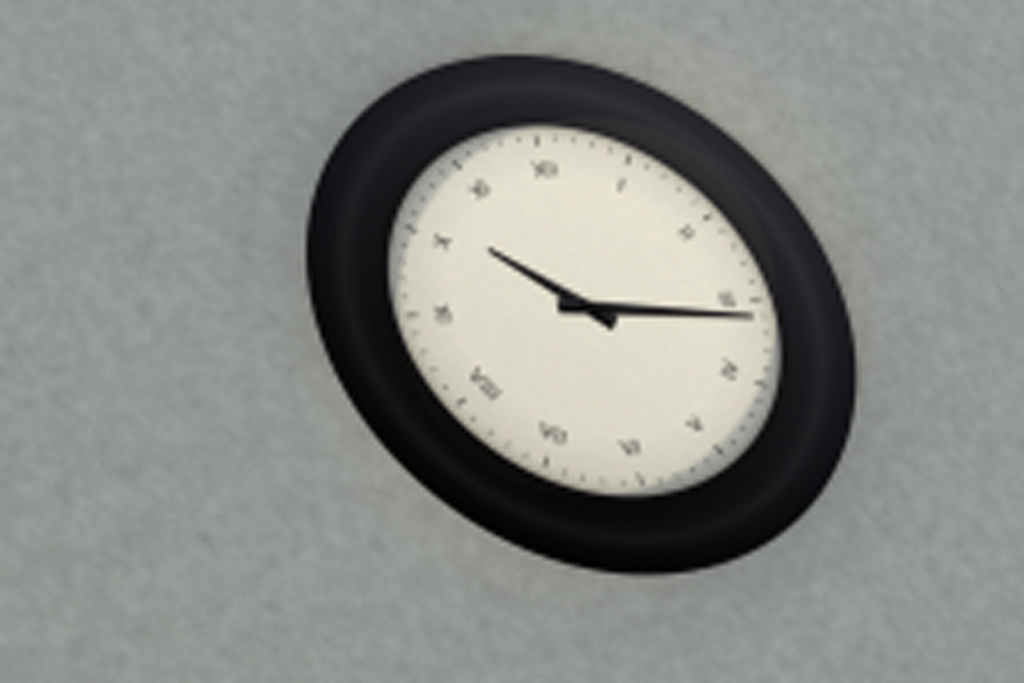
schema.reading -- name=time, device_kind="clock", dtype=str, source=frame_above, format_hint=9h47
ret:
10h16
